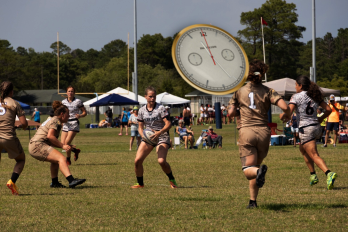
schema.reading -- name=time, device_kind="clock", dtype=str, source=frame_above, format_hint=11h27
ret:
11h26
